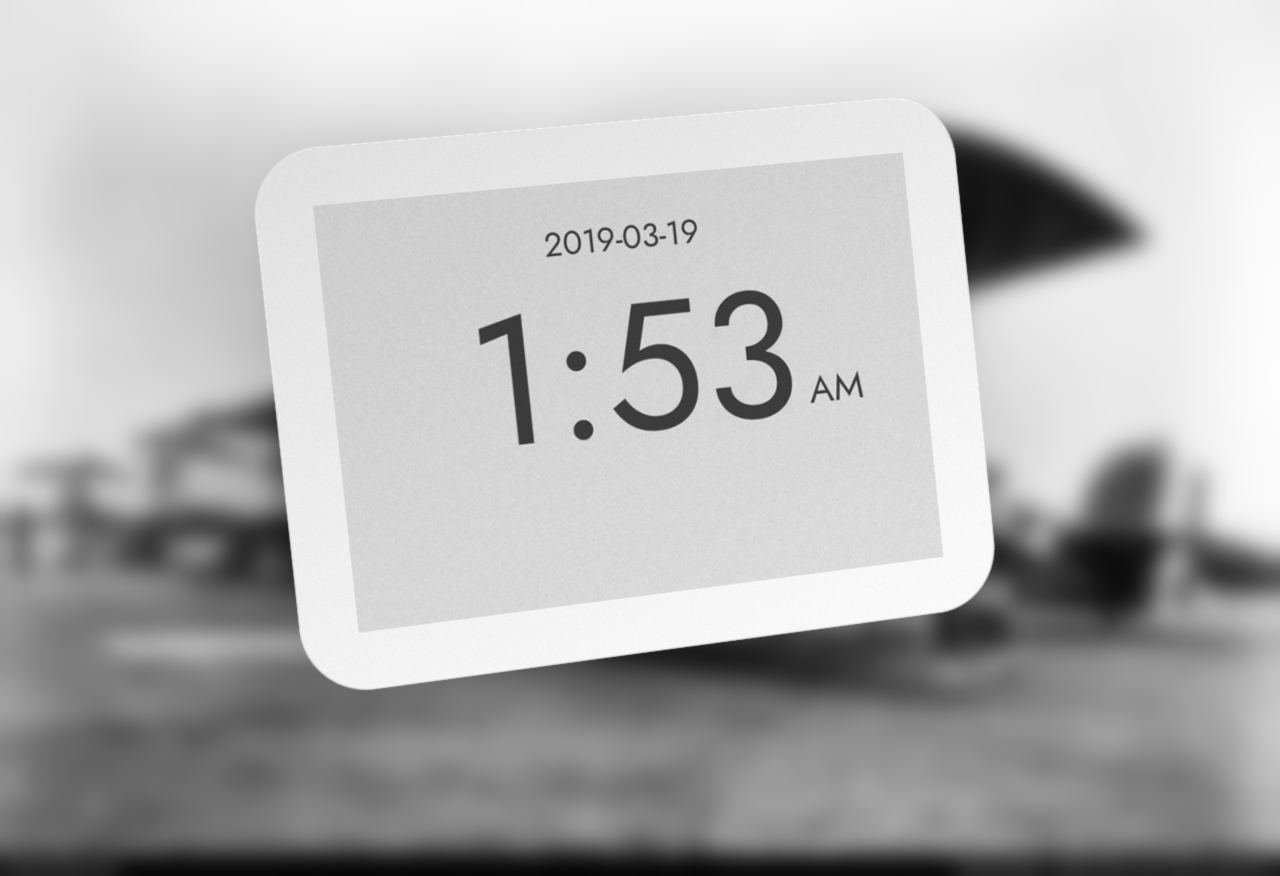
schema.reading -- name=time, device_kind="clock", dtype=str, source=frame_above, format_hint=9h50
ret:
1h53
